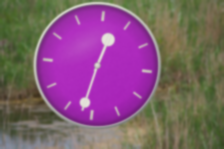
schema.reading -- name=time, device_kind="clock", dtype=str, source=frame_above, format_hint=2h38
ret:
12h32
